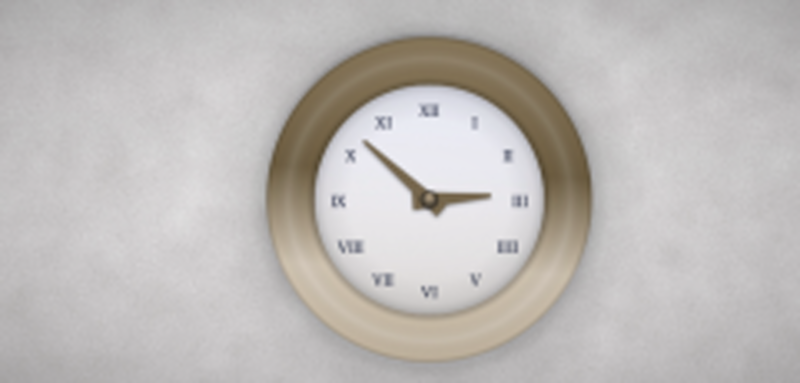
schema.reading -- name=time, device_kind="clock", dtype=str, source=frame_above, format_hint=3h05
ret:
2h52
